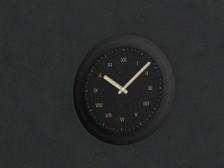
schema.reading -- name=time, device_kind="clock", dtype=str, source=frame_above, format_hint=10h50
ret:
10h08
